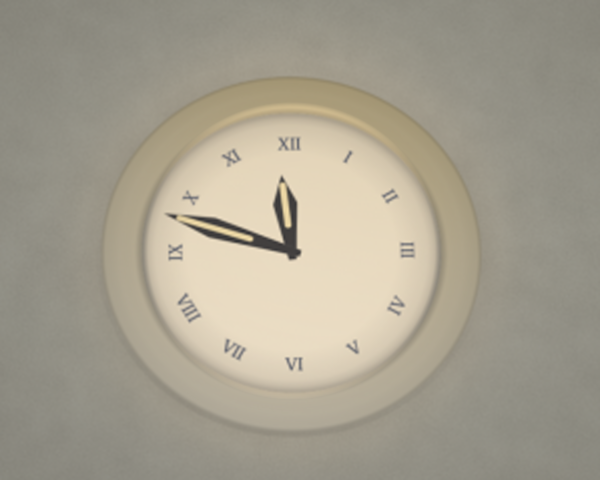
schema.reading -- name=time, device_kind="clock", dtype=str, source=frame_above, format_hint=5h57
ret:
11h48
